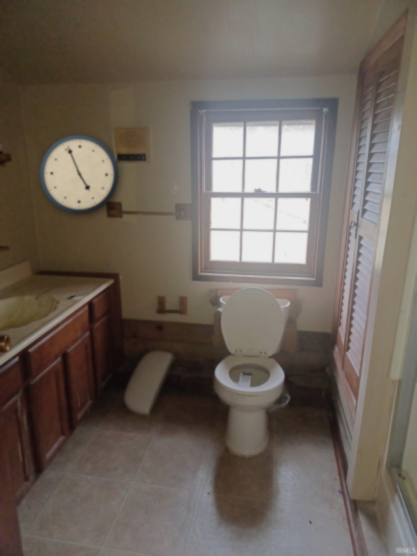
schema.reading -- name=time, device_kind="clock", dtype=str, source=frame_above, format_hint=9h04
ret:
4h56
